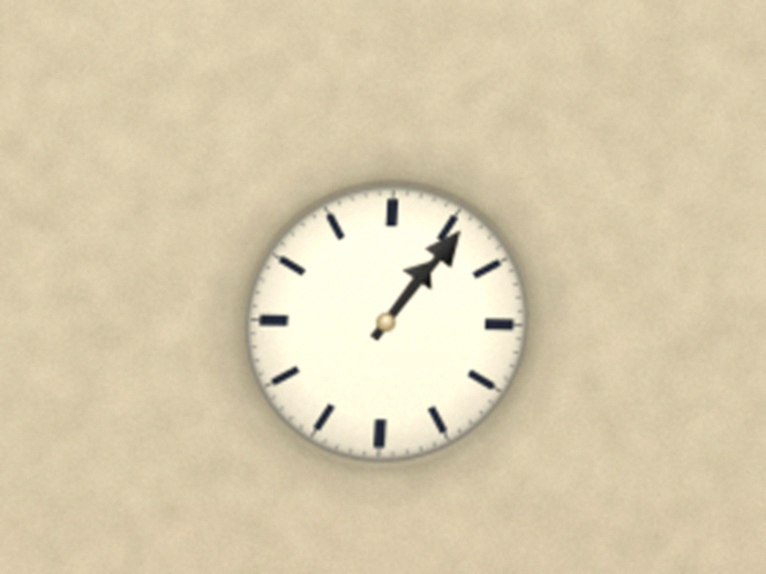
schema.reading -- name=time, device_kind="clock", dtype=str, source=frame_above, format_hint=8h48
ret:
1h06
